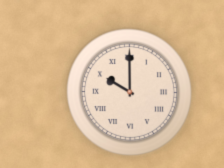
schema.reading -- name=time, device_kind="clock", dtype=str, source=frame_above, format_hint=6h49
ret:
10h00
